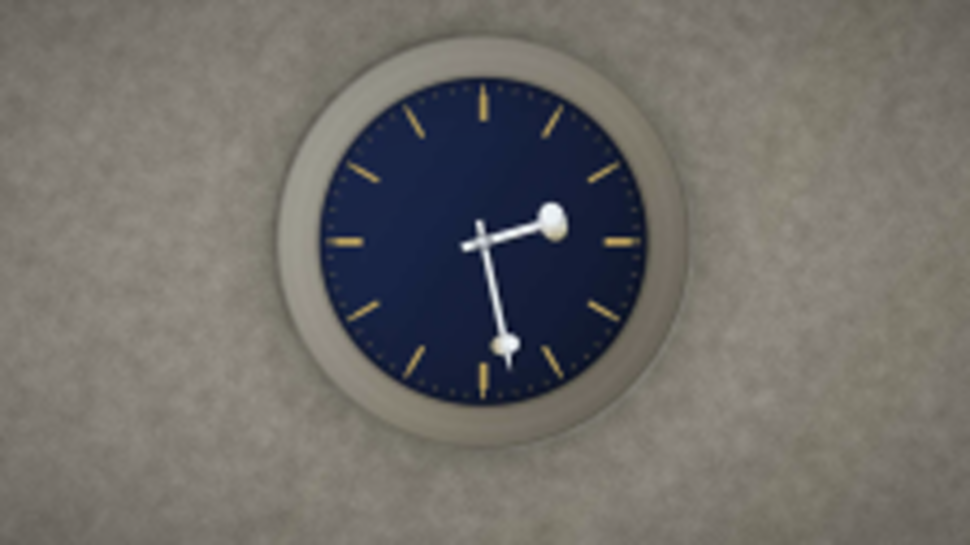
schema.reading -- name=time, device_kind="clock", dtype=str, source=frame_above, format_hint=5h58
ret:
2h28
